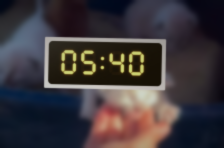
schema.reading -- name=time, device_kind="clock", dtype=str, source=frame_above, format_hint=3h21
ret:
5h40
